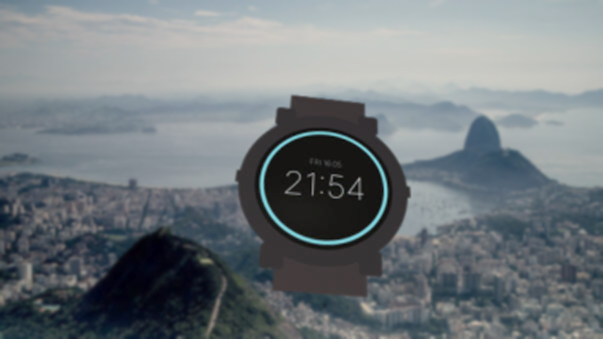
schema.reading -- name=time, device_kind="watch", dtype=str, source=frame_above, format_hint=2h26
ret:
21h54
